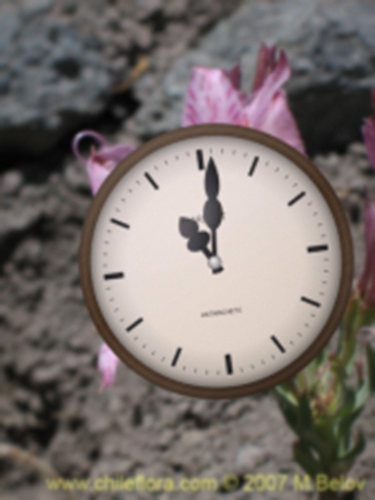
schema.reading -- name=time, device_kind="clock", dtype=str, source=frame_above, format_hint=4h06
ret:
11h01
